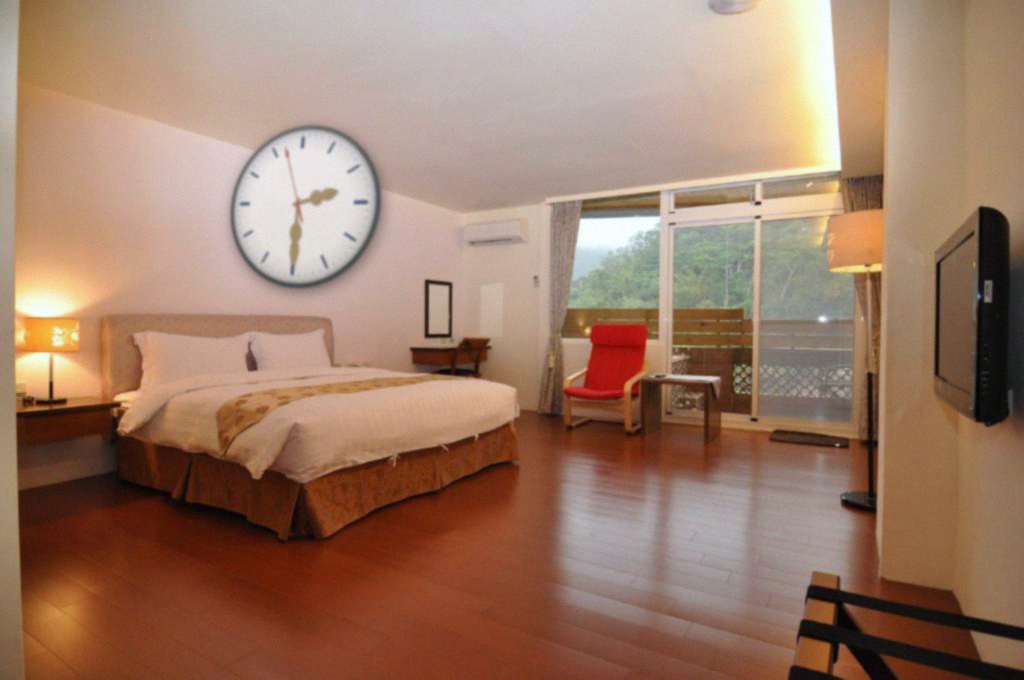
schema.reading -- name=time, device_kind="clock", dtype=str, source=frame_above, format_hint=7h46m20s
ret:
2h29m57s
